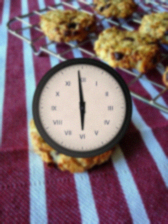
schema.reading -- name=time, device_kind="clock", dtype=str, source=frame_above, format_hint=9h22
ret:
5h59
